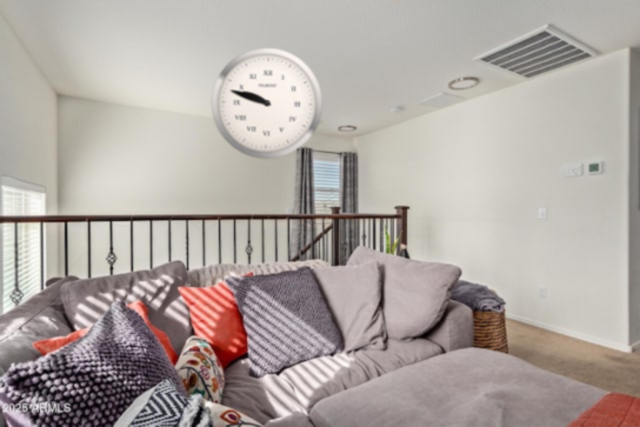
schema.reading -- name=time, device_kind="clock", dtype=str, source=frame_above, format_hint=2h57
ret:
9h48
